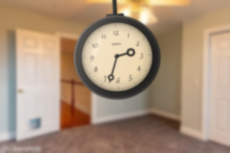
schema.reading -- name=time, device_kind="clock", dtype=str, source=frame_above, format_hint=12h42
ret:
2h33
